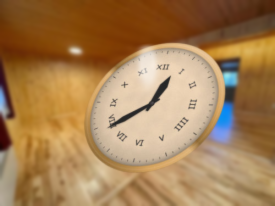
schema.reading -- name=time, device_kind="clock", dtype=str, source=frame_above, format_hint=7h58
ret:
12h39
